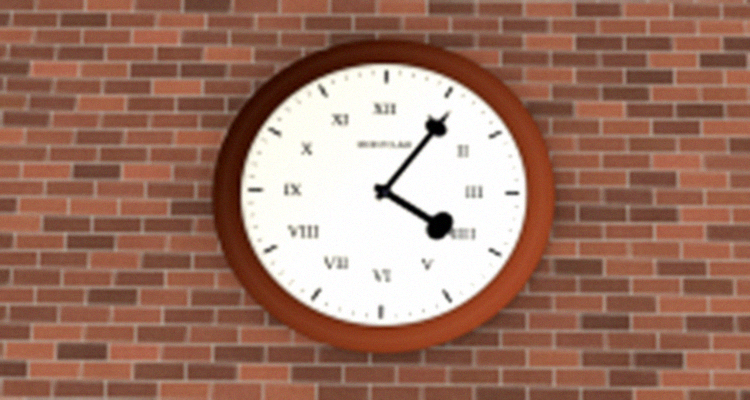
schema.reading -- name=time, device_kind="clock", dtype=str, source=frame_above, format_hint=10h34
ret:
4h06
